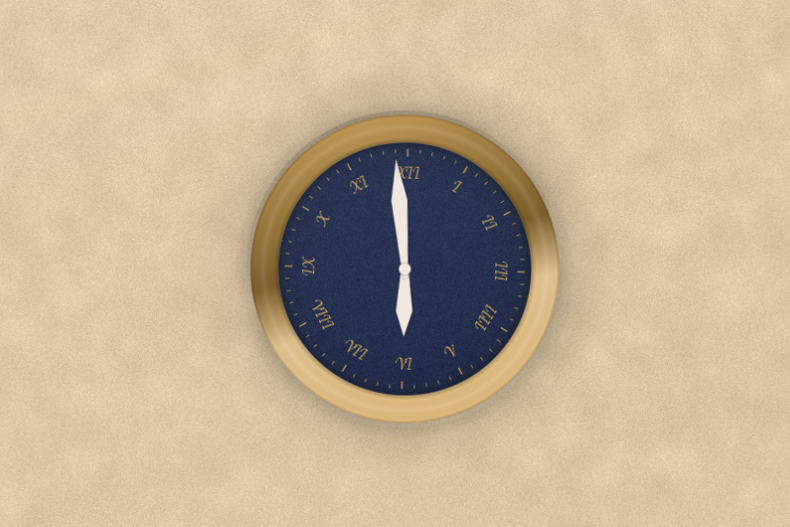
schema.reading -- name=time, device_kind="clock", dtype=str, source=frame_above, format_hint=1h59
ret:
5h59
